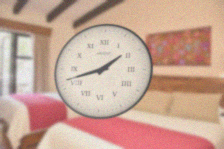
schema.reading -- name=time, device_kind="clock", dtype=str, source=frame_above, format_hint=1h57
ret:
1h42
